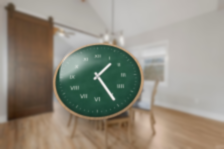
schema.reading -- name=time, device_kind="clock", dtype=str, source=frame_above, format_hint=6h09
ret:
1h25
